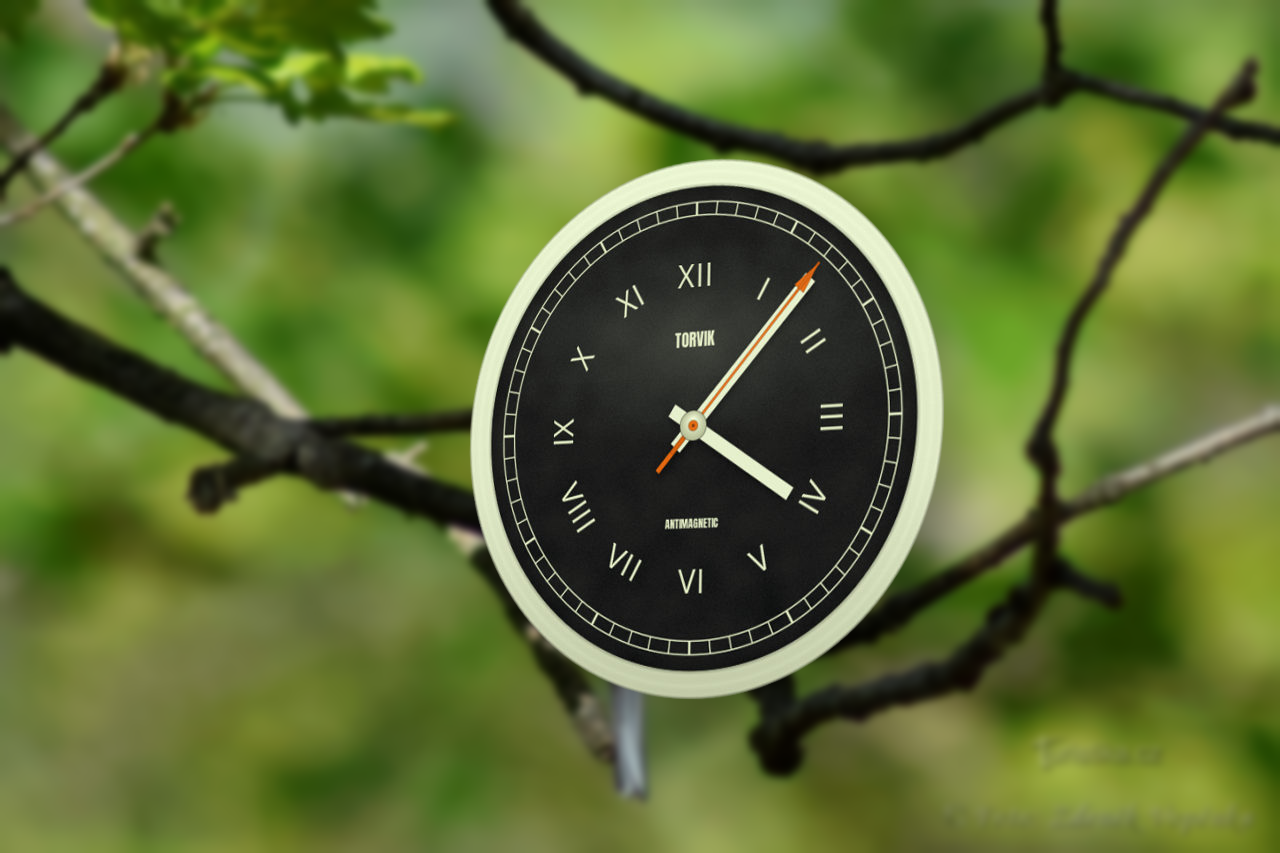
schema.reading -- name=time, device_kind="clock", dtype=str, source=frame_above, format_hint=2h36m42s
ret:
4h07m07s
